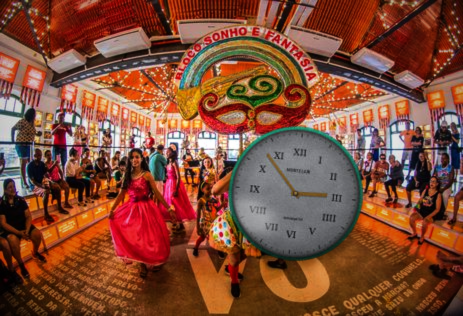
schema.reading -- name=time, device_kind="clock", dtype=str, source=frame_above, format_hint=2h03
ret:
2h53
